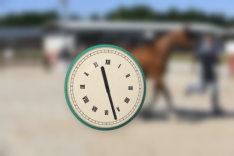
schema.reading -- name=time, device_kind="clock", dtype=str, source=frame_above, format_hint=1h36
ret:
11h27
